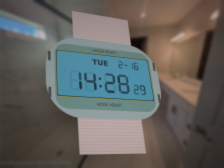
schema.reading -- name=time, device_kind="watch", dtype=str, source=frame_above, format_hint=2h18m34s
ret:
14h28m29s
